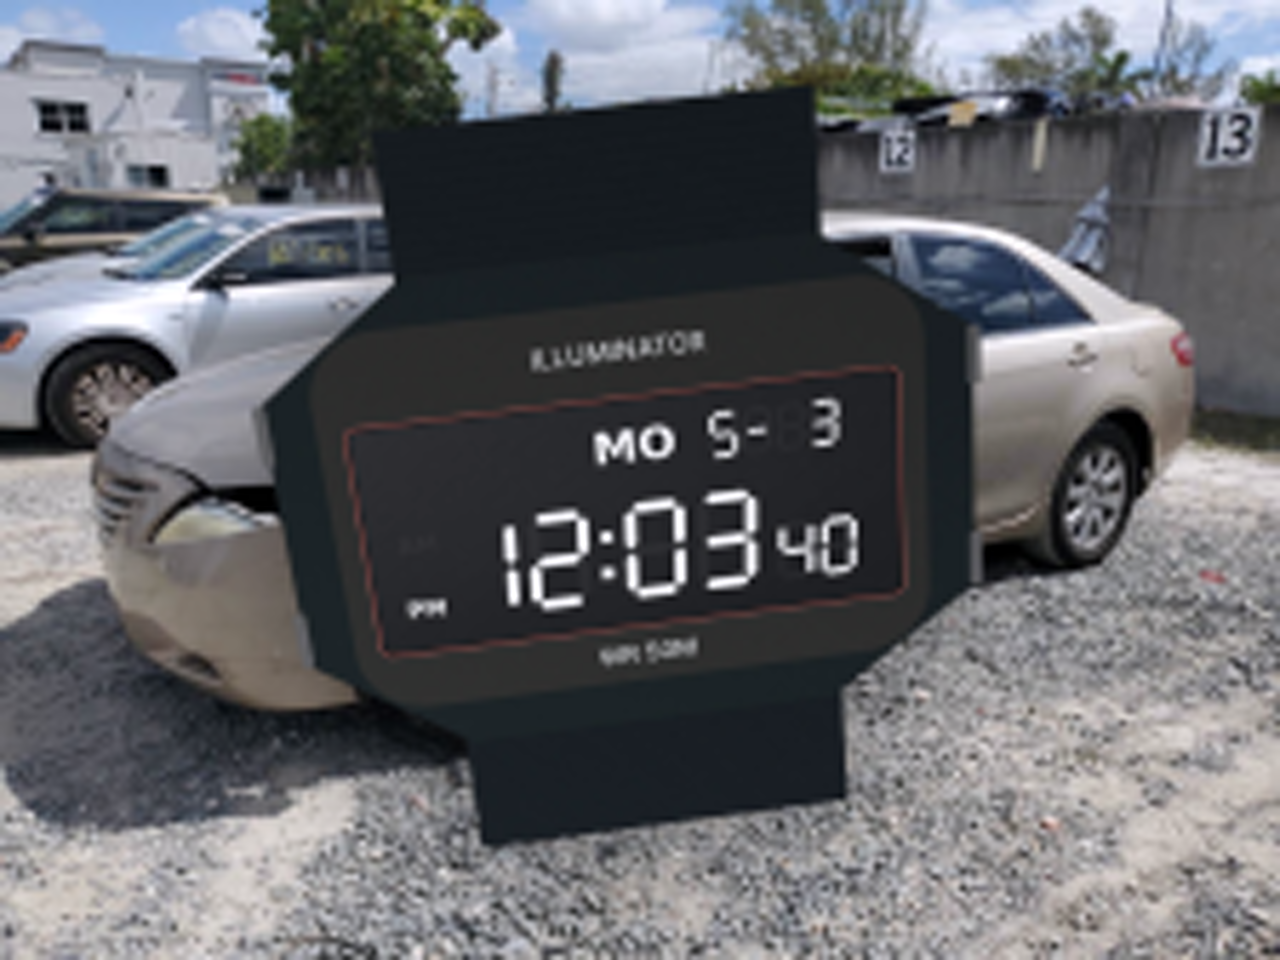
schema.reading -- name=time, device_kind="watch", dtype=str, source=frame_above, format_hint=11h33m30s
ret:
12h03m40s
